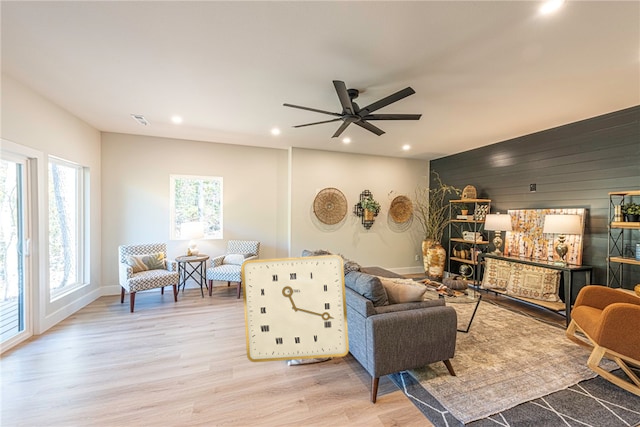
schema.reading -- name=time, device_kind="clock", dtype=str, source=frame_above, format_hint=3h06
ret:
11h18
